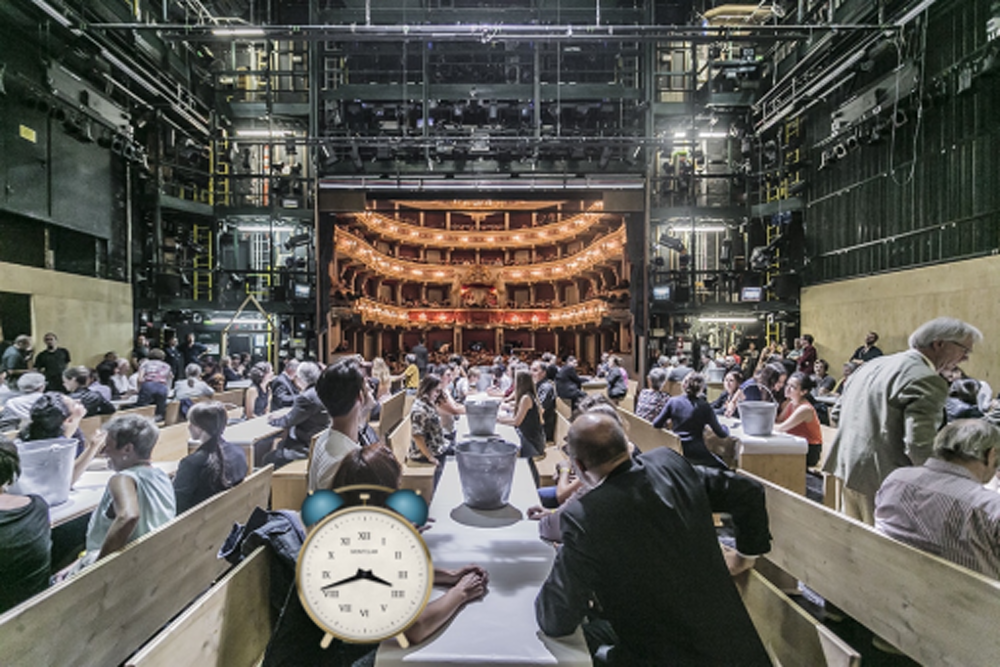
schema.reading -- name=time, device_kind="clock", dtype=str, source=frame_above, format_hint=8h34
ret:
3h42
